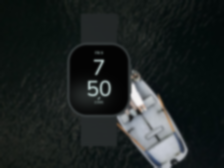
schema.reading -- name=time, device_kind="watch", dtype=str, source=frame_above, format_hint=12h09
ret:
7h50
